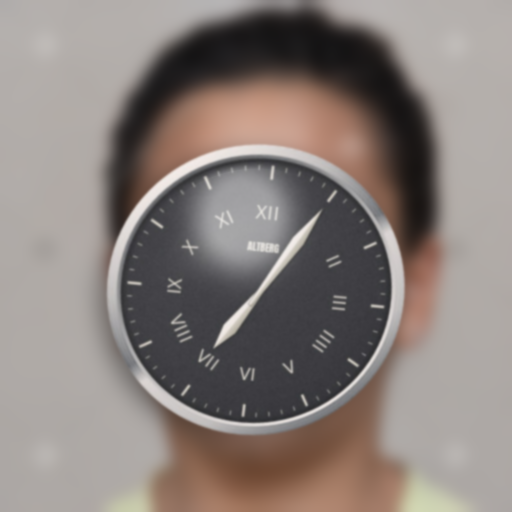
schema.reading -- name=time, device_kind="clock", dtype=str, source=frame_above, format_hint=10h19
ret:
7h05
